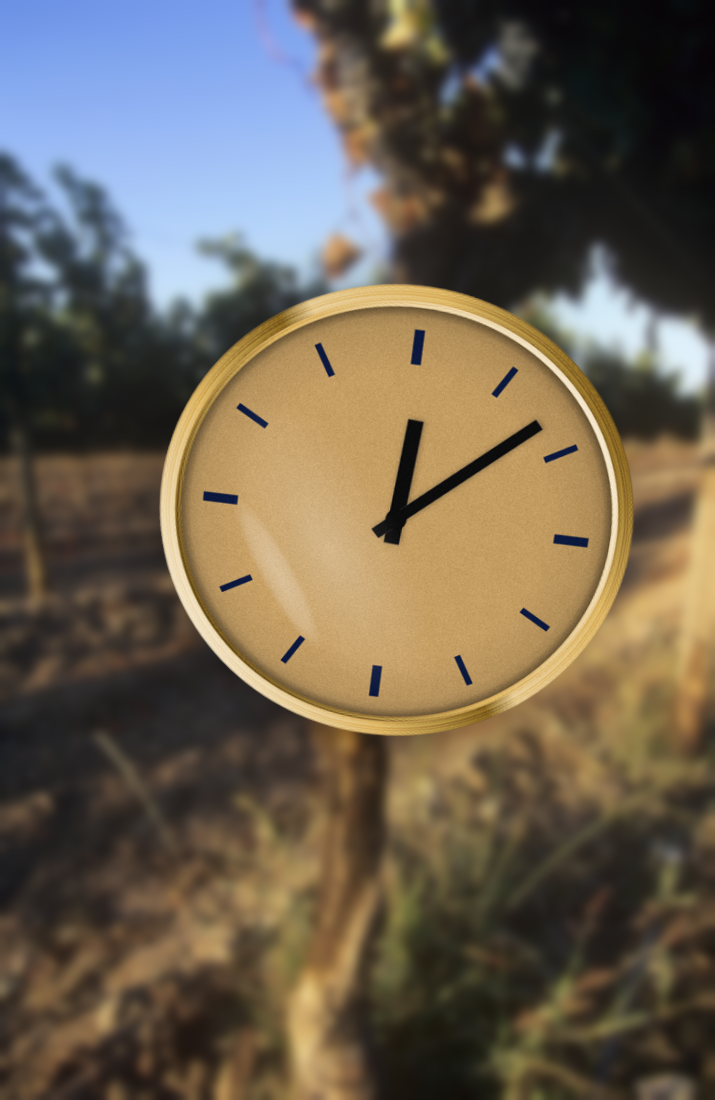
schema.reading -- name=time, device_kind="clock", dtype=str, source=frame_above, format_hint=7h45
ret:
12h08
